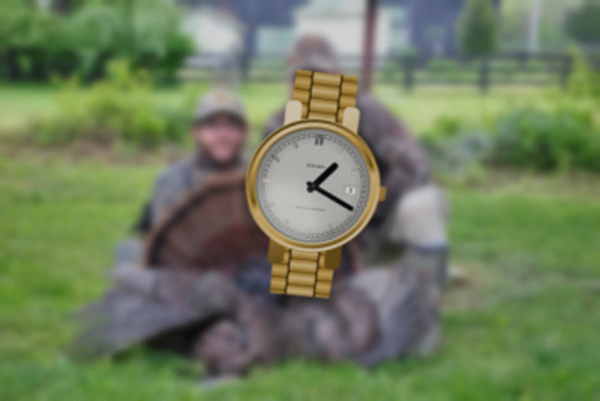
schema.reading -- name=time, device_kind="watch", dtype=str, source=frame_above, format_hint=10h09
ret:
1h19
